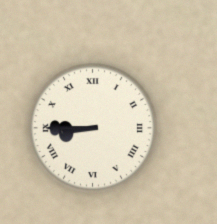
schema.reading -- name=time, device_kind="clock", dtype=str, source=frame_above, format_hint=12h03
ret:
8h45
